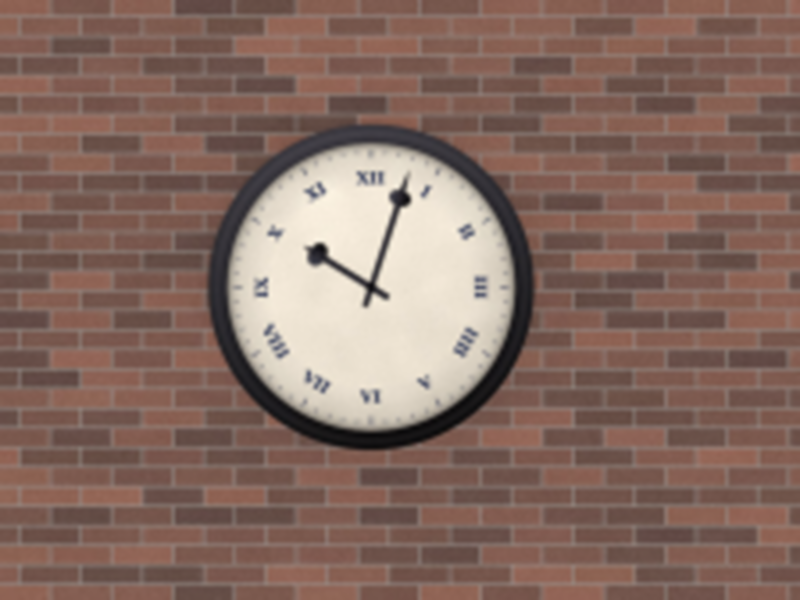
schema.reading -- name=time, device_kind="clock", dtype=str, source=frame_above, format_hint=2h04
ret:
10h03
